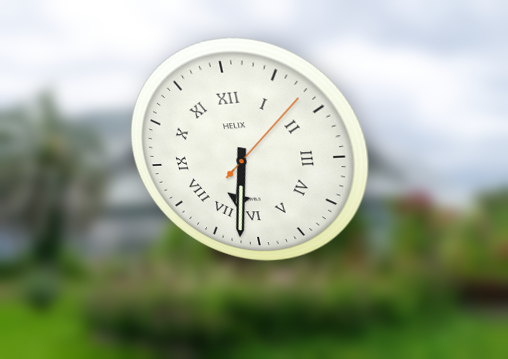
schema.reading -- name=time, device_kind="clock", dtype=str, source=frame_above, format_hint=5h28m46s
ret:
6h32m08s
